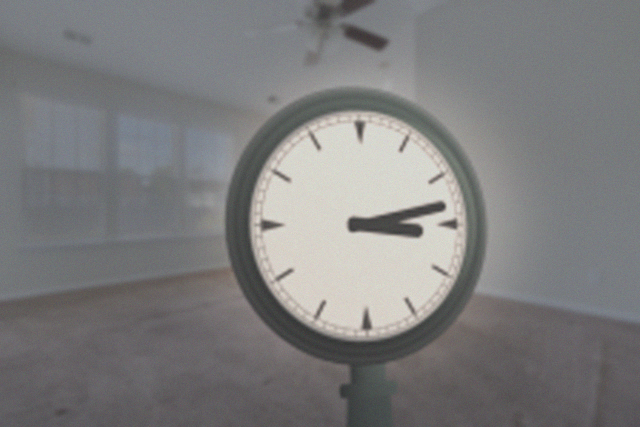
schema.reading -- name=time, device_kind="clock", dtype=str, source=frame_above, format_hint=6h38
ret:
3h13
